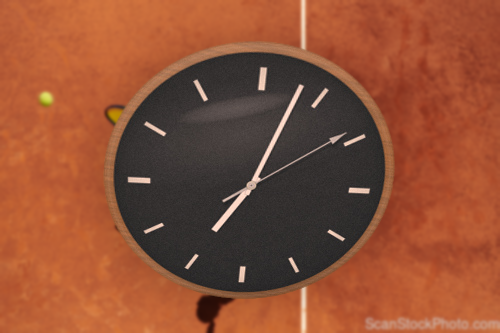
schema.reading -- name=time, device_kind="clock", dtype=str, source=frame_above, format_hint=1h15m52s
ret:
7h03m09s
